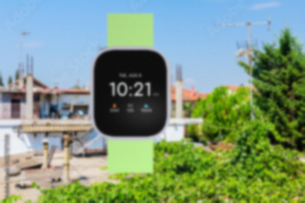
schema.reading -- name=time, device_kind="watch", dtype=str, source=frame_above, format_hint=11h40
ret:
10h21
